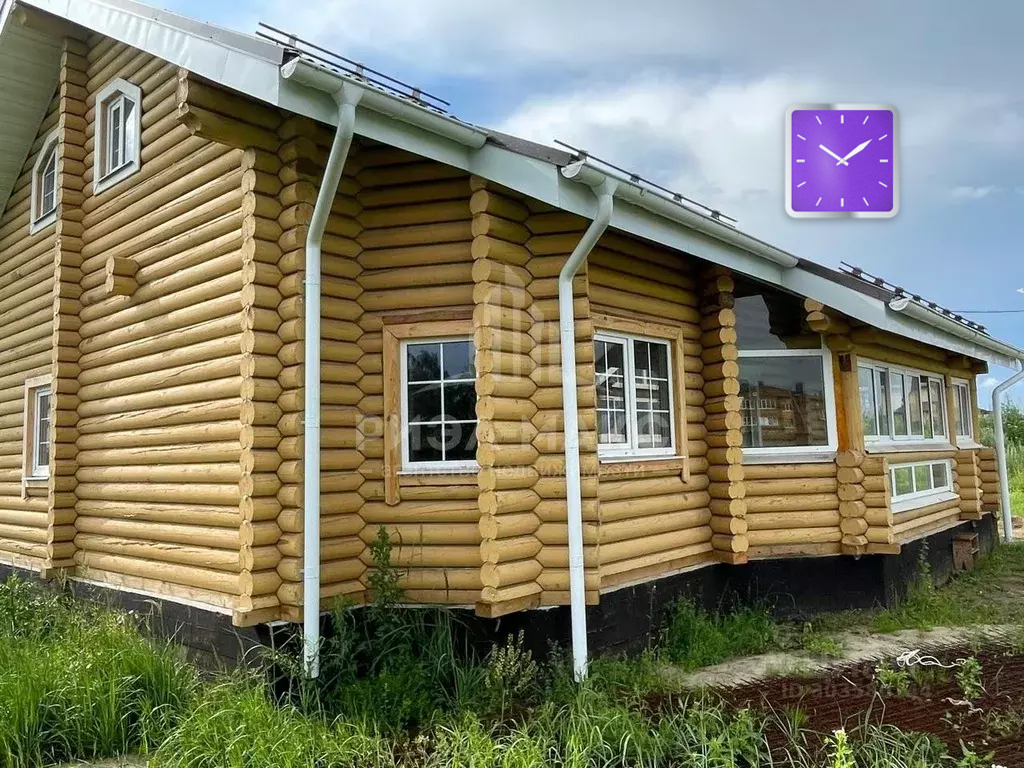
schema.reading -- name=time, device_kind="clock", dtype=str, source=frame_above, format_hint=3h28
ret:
10h09
